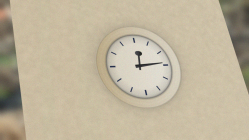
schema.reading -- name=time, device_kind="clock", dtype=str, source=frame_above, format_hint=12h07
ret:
12h14
